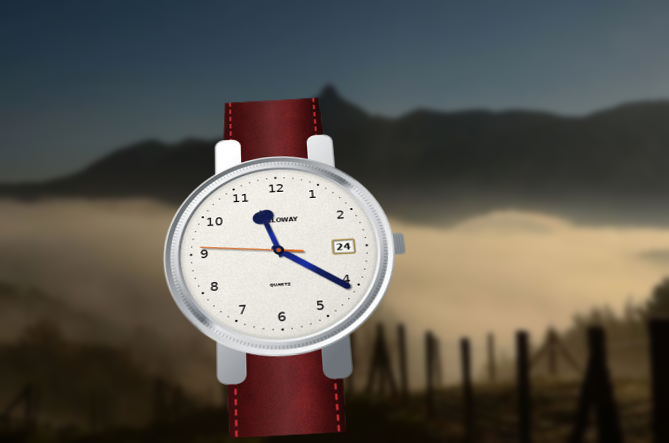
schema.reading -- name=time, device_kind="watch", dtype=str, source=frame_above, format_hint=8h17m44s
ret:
11h20m46s
